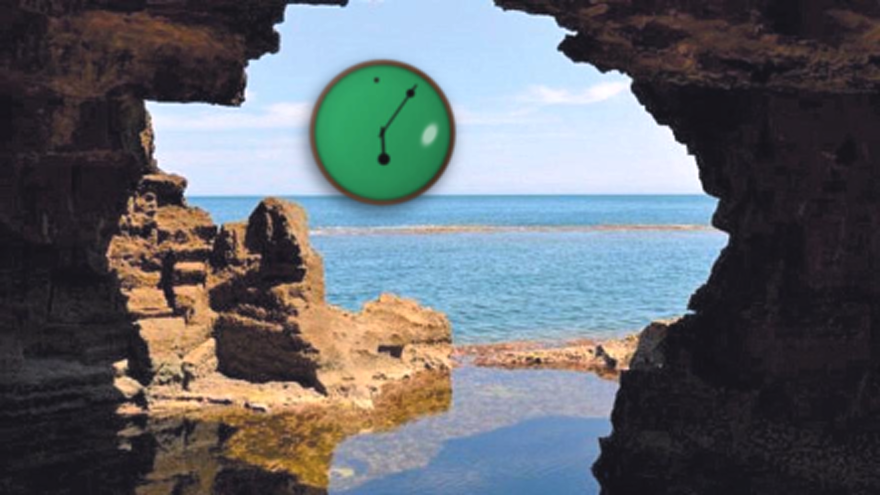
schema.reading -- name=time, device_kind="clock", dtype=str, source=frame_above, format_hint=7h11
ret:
6h07
